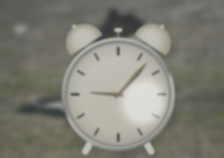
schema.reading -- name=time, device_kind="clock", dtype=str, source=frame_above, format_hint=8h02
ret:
9h07
